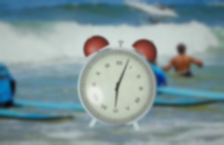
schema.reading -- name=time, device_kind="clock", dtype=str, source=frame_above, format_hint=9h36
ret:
6h03
